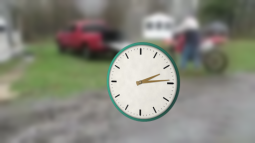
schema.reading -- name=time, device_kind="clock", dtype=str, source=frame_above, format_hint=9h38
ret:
2h14
